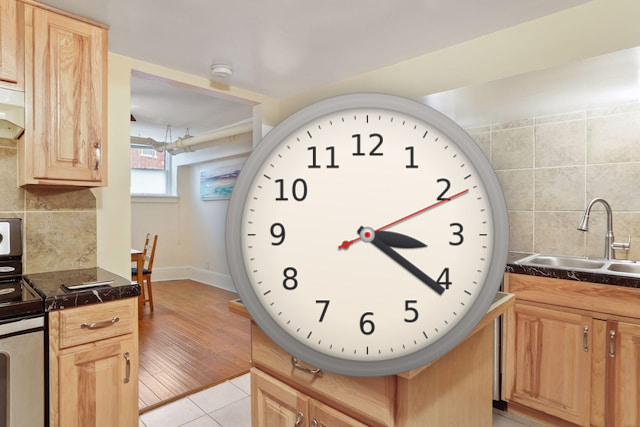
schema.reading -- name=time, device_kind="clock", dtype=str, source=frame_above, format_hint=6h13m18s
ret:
3h21m11s
